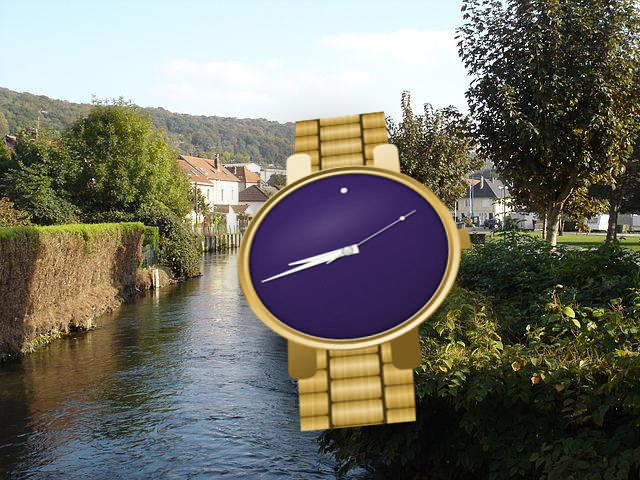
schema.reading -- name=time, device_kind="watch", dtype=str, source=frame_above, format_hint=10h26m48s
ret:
8h42m10s
